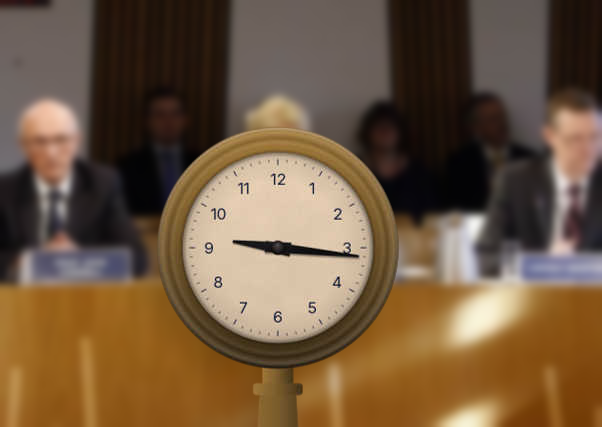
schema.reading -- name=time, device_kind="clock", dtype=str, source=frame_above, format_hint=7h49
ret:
9h16
